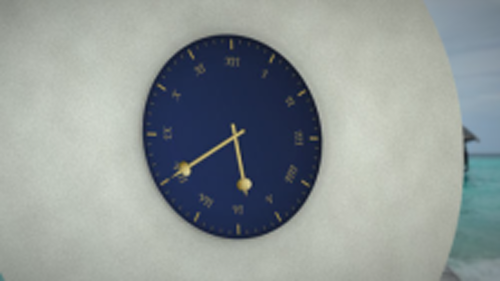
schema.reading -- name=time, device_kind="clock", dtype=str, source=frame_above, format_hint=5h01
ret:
5h40
